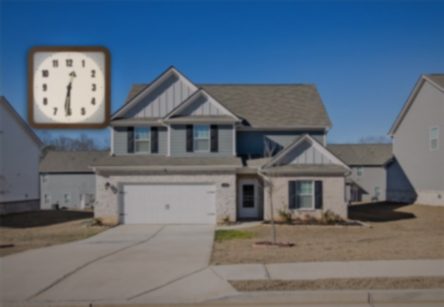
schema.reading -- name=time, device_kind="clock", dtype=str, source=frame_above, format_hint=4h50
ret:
12h31
